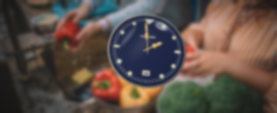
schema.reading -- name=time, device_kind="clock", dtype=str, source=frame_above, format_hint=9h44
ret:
1h59
